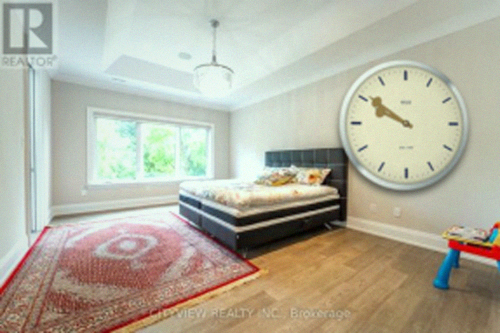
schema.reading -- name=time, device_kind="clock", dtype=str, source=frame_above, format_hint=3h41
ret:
9h51
